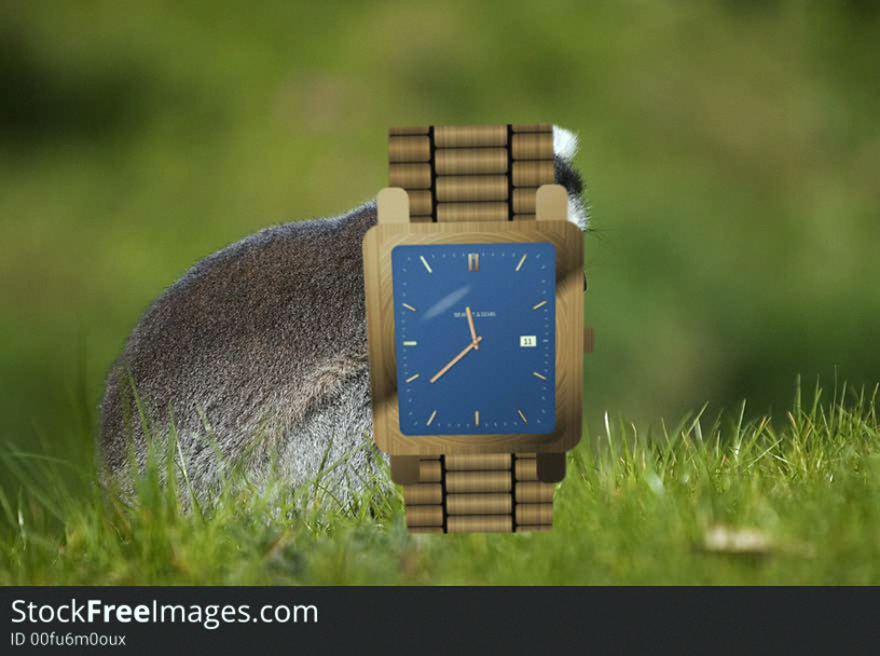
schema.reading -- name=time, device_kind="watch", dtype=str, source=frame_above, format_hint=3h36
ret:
11h38
